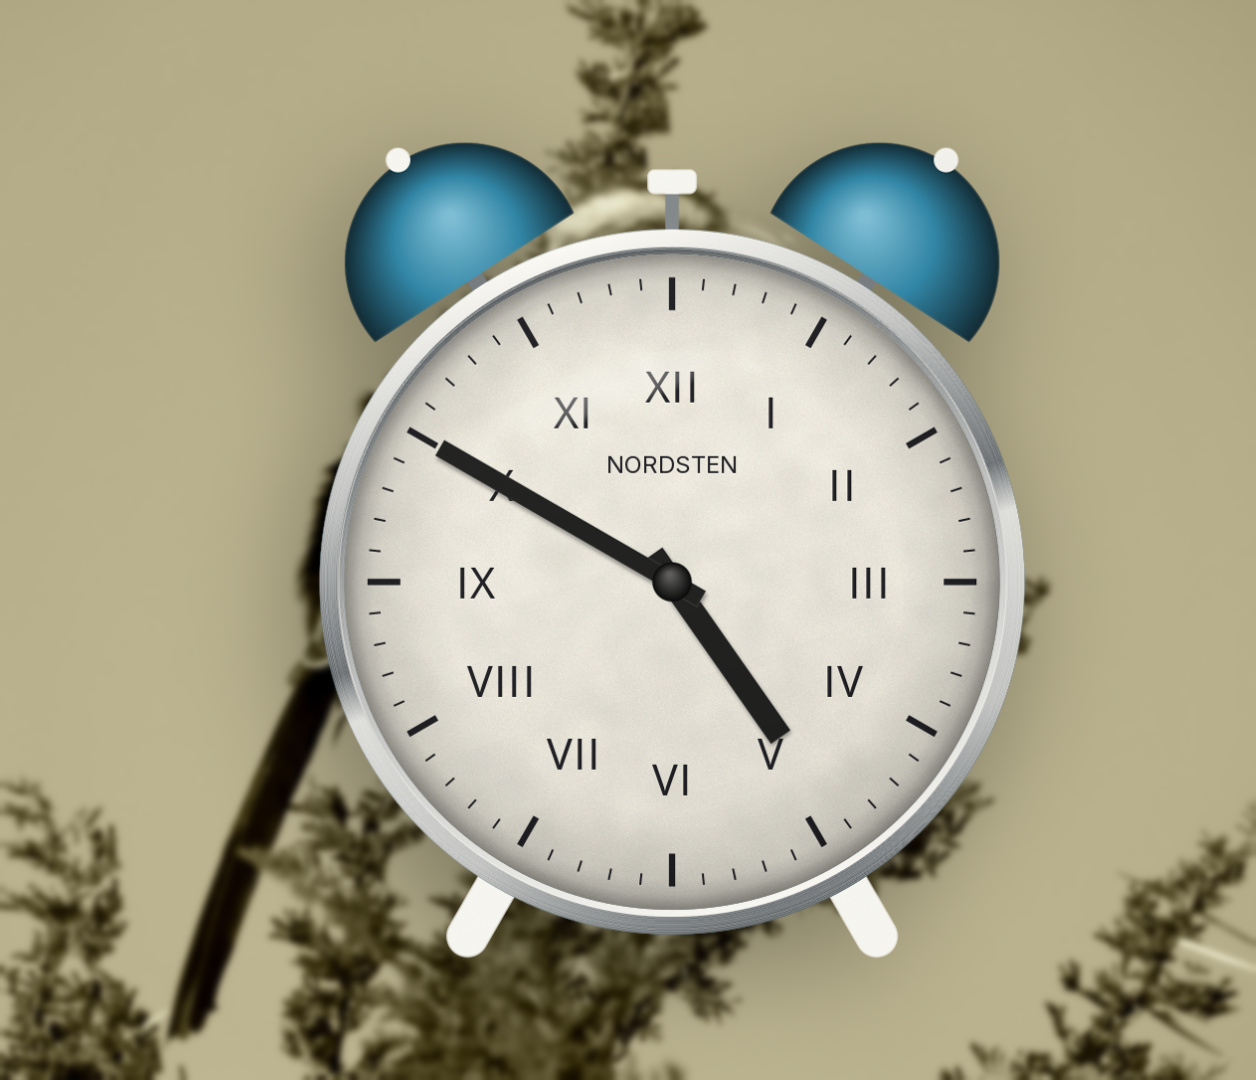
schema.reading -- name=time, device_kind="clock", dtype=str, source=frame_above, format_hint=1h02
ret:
4h50
